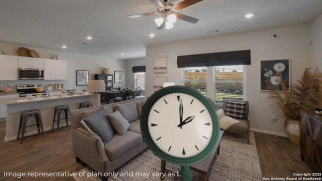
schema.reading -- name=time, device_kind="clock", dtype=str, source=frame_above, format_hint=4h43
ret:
2h01
